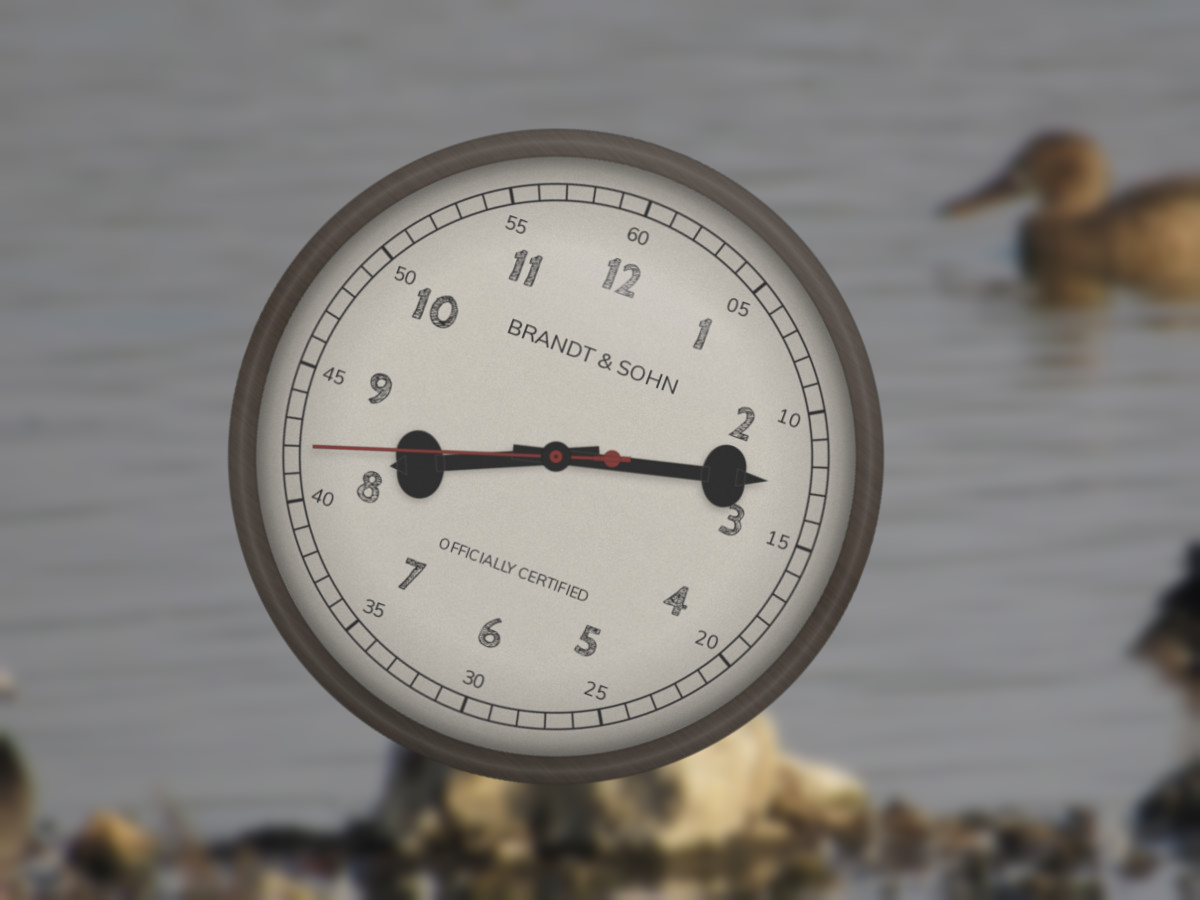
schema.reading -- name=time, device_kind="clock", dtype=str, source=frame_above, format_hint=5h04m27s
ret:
8h12m42s
